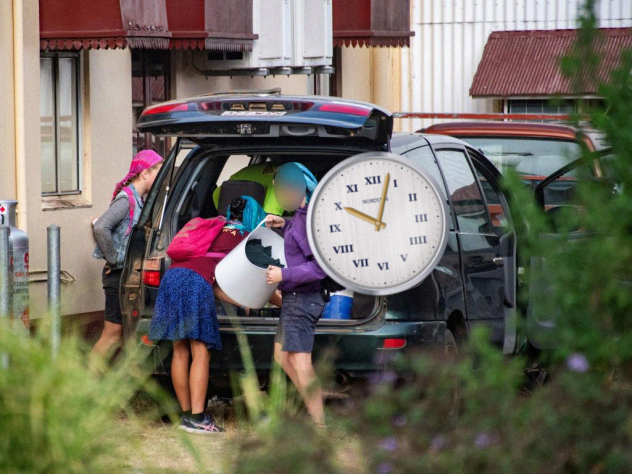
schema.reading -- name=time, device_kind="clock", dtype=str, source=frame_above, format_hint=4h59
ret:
10h03
